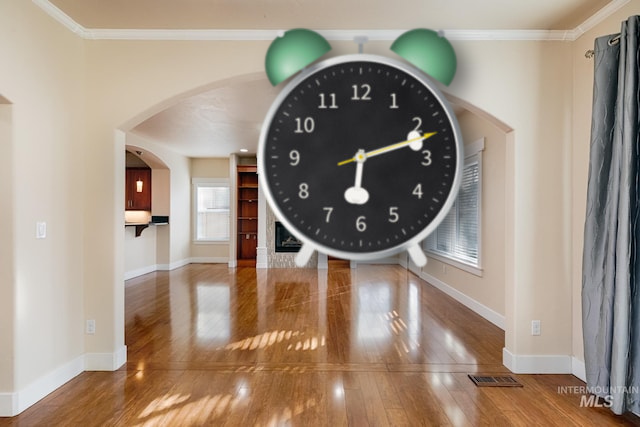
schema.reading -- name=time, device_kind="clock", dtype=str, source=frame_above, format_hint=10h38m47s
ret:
6h12m12s
